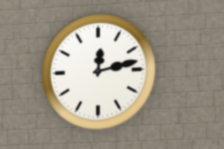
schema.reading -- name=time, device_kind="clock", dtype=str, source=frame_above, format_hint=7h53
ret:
12h13
